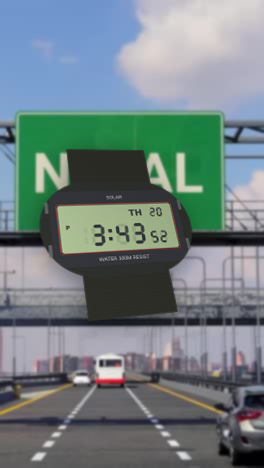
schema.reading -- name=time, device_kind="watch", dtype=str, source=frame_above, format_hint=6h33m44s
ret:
3h43m52s
